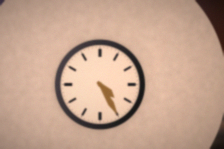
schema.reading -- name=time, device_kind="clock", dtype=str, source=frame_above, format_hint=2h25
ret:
4h25
